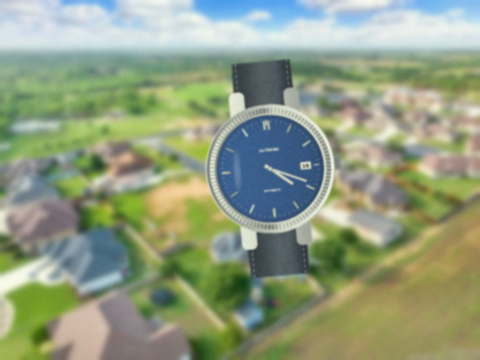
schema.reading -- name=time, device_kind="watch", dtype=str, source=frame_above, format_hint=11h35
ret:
4h19
